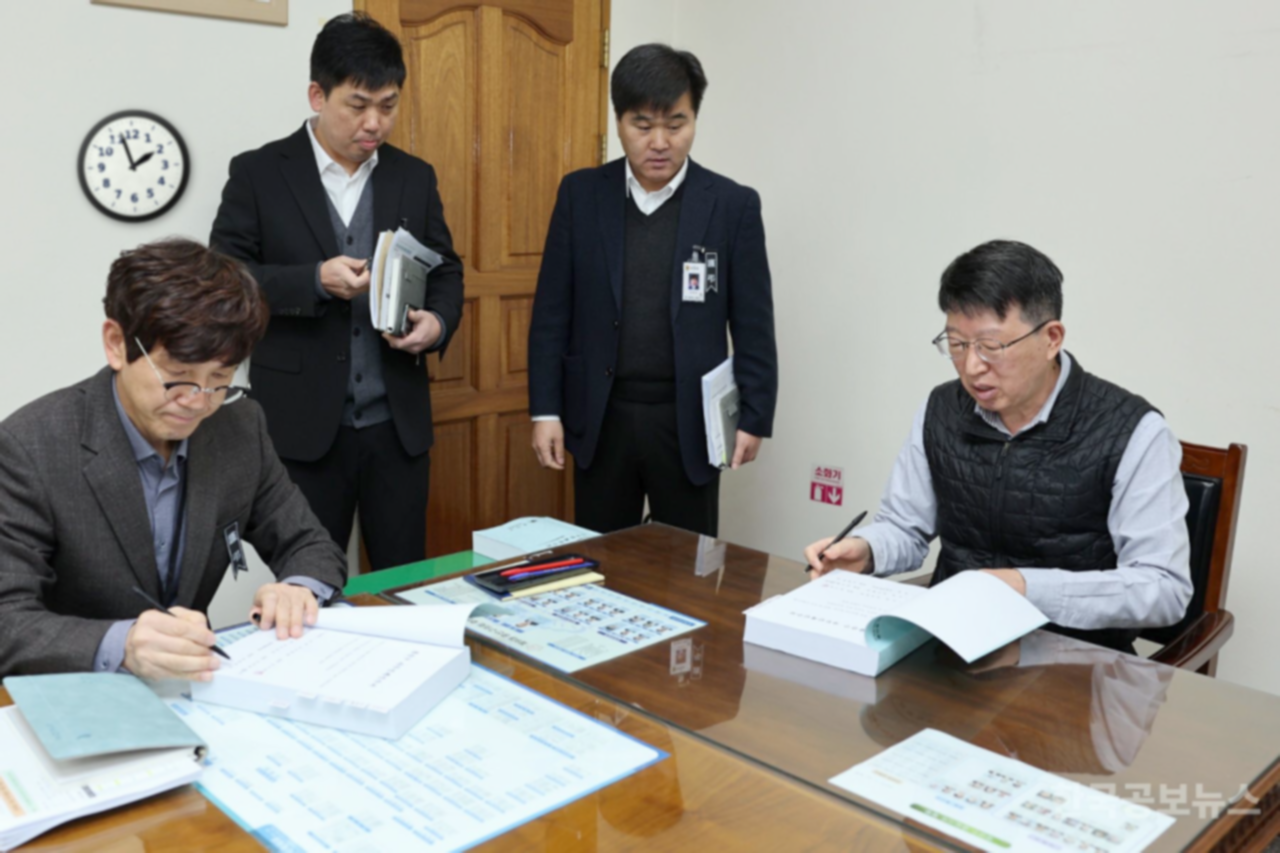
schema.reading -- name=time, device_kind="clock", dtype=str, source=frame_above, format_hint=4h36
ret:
1h57
